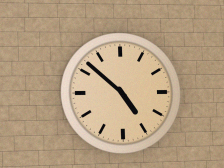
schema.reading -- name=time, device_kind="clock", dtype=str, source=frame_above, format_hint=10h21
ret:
4h52
